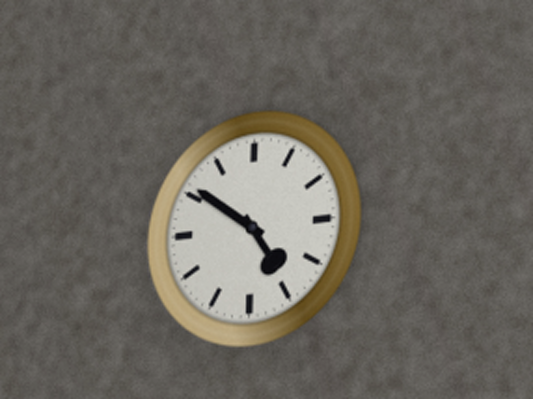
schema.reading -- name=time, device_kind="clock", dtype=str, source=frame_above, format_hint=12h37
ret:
4h51
